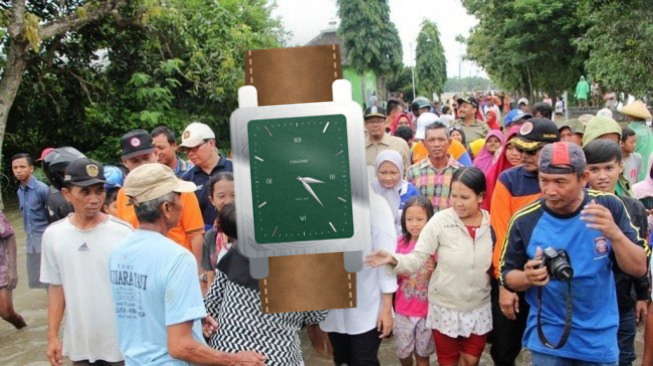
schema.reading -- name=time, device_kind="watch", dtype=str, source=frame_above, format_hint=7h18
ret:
3h24
